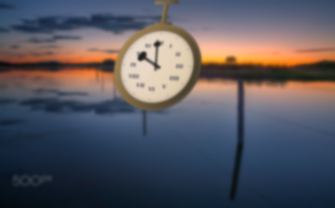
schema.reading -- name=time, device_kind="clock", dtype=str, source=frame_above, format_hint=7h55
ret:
9h59
